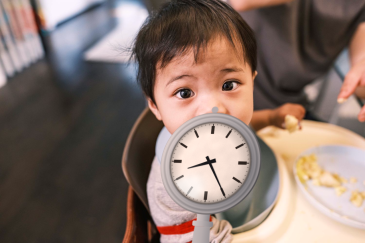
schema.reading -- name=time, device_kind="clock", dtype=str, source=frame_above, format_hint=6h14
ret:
8h25
